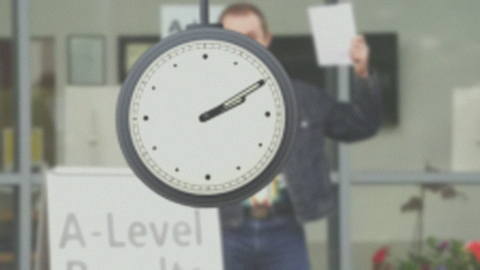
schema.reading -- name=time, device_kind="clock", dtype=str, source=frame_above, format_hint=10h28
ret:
2h10
